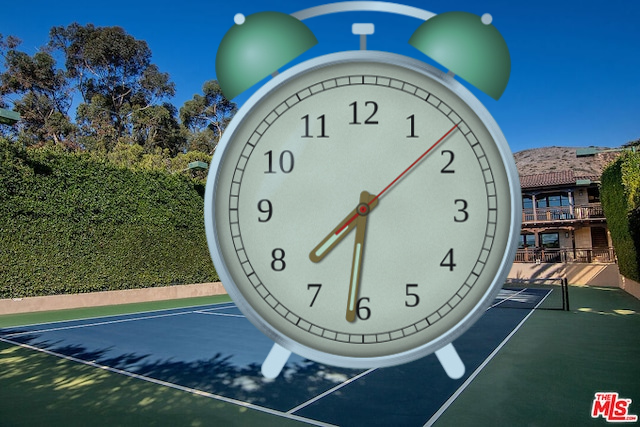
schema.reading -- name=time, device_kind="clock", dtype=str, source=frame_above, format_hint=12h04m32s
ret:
7h31m08s
